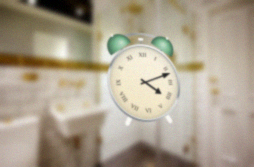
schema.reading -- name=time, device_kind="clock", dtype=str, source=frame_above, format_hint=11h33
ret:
4h12
